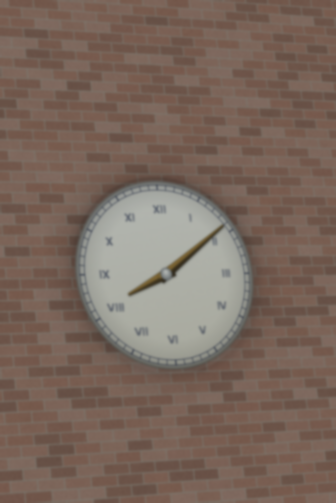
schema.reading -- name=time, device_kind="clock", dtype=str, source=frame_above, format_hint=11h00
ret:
8h09
